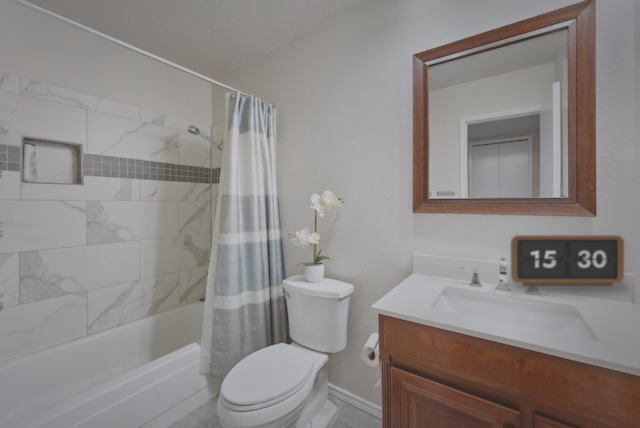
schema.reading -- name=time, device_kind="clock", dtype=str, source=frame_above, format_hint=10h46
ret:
15h30
